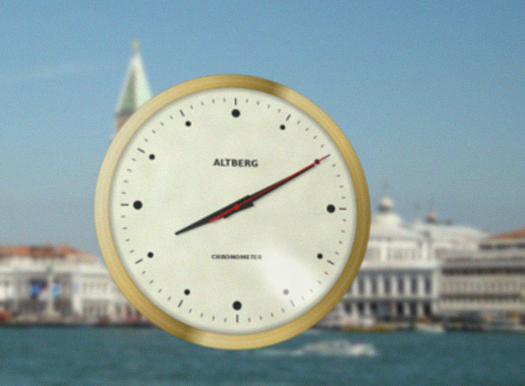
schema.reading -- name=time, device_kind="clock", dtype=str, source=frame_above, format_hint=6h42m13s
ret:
8h10m10s
